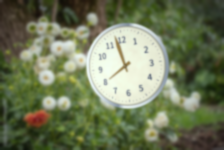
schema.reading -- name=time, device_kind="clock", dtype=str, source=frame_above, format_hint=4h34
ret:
7h58
